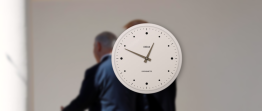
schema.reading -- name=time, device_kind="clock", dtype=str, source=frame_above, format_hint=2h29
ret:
12h49
